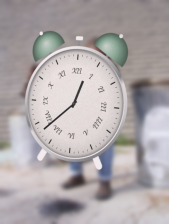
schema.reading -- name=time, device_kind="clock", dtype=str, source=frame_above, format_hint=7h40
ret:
12h38
